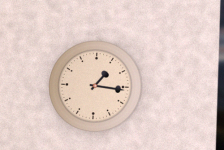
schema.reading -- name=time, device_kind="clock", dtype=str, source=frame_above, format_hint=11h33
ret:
1h16
